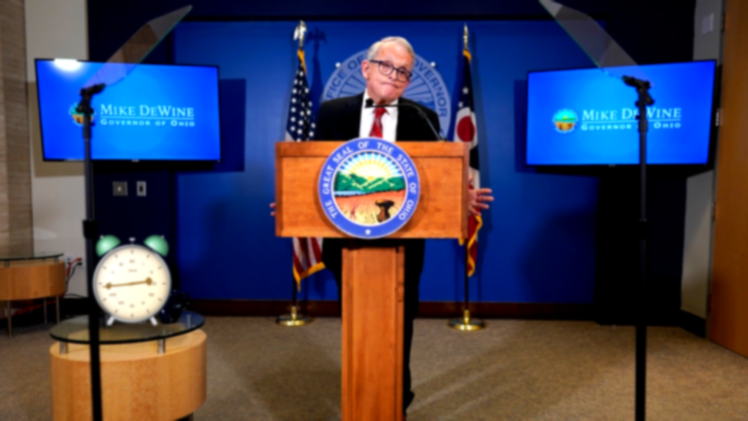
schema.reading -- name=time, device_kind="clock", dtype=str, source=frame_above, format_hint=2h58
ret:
2h44
